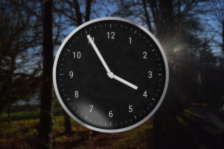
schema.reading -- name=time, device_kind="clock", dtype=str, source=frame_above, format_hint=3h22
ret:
3h55
